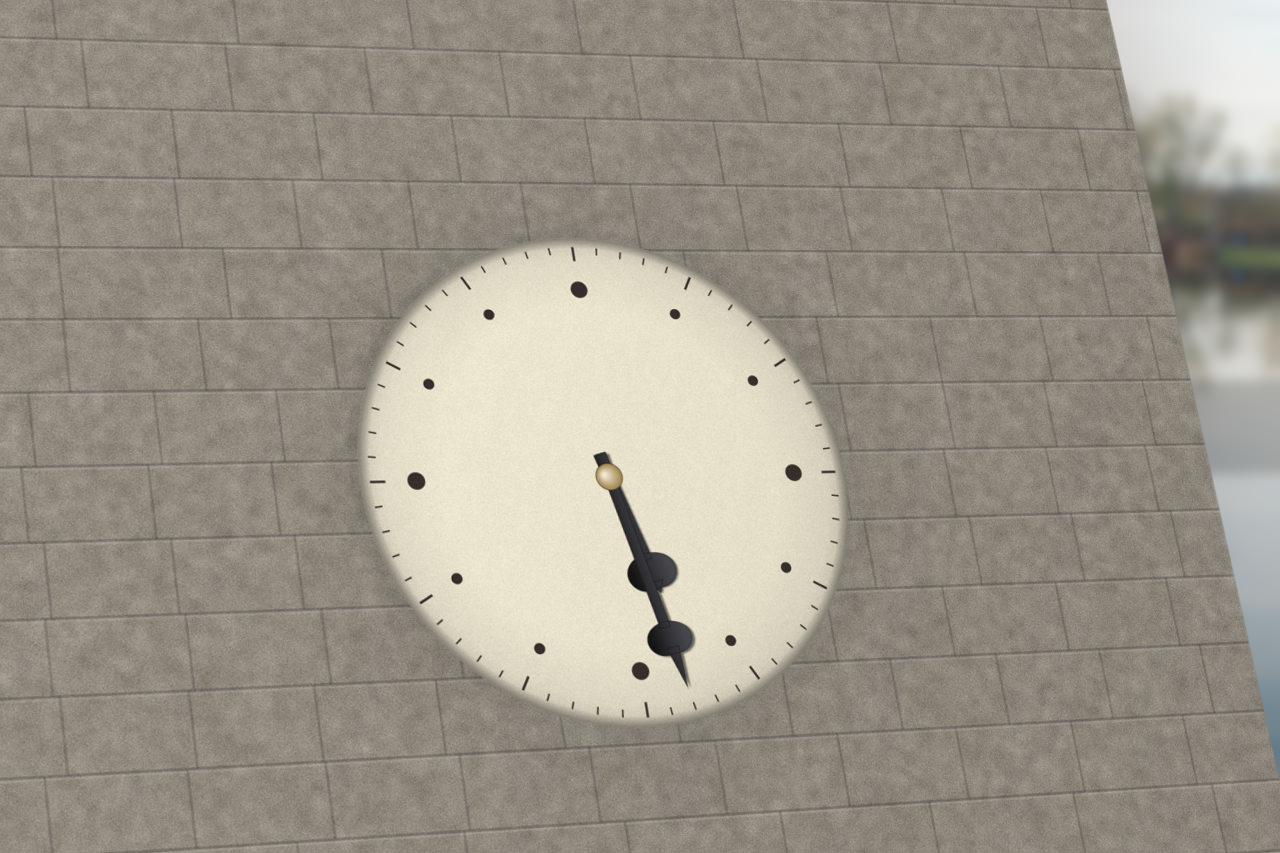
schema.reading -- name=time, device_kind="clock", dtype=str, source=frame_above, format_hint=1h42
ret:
5h28
